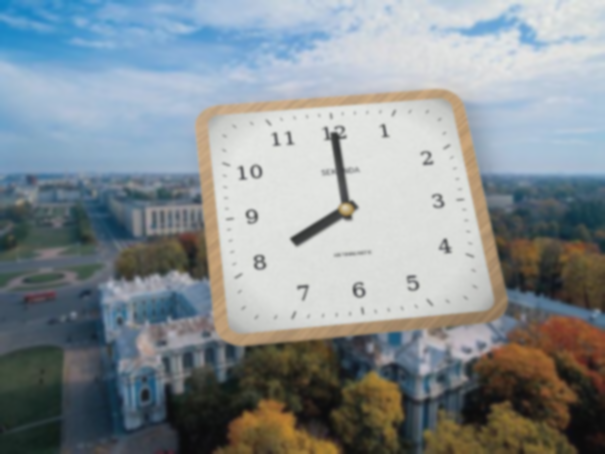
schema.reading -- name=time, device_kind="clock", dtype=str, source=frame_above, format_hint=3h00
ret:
8h00
